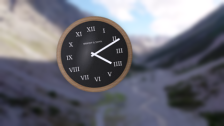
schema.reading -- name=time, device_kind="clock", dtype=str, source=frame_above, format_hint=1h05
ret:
4h11
